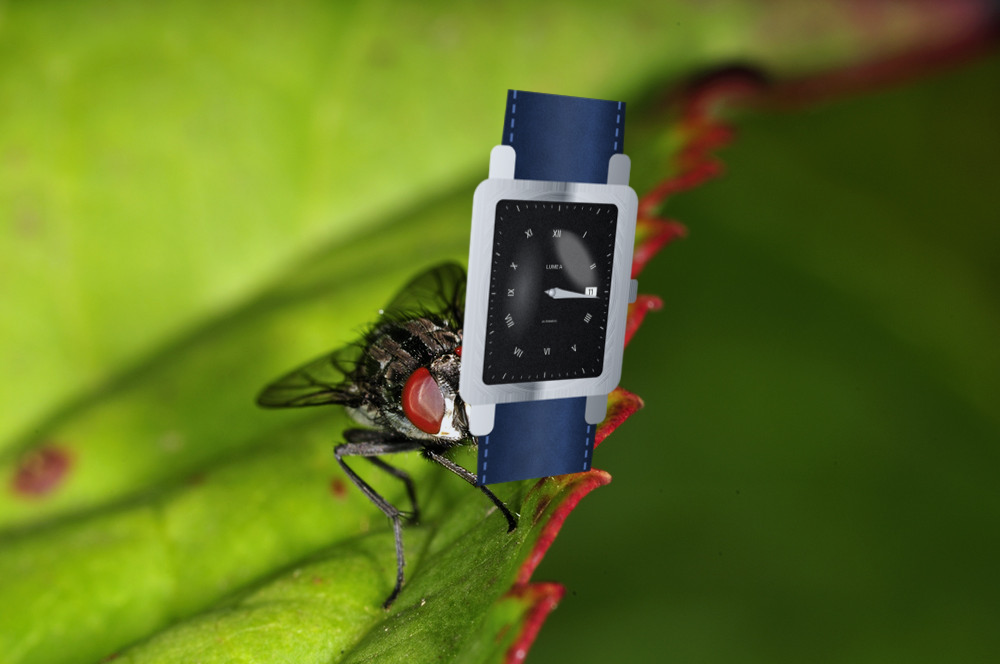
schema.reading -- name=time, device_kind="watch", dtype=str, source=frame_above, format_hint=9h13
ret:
3h16
